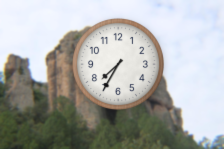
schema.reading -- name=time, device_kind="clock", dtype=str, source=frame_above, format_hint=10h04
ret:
7h35
